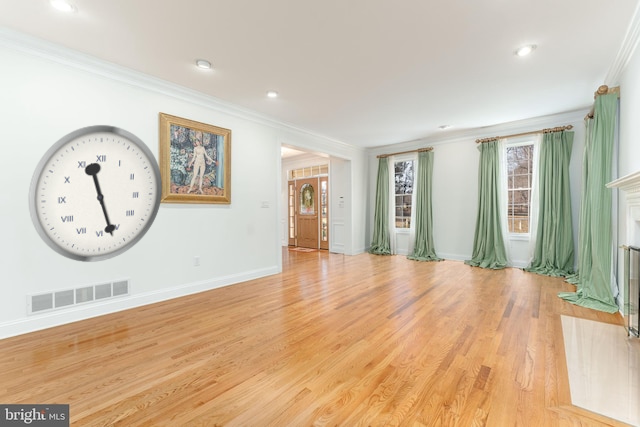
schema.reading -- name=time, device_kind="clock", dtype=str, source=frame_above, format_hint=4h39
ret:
11h27
